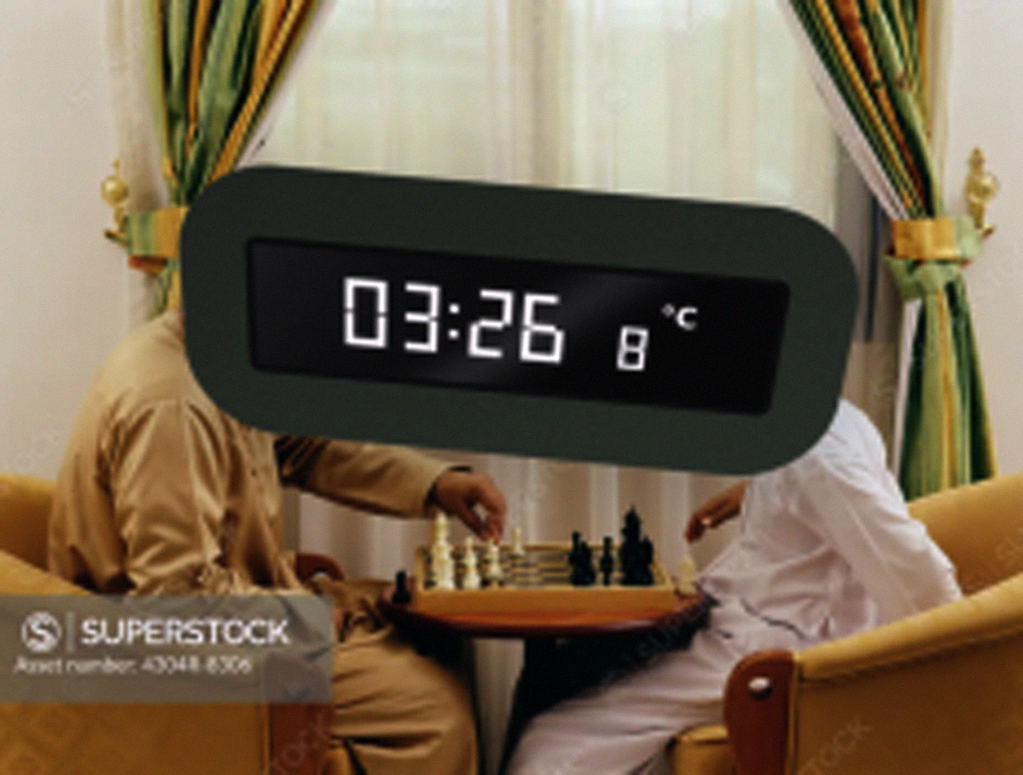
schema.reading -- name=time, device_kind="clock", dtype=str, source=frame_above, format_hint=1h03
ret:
3h26
